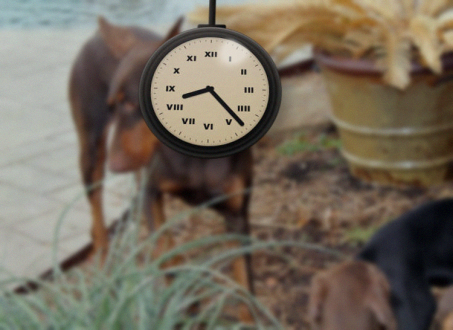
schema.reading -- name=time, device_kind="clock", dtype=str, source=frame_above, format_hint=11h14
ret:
8h23
